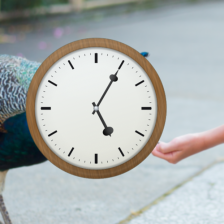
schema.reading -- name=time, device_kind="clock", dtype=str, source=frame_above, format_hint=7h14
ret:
5h05
